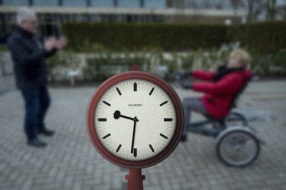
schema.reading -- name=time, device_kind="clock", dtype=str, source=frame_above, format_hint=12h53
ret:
9h31
